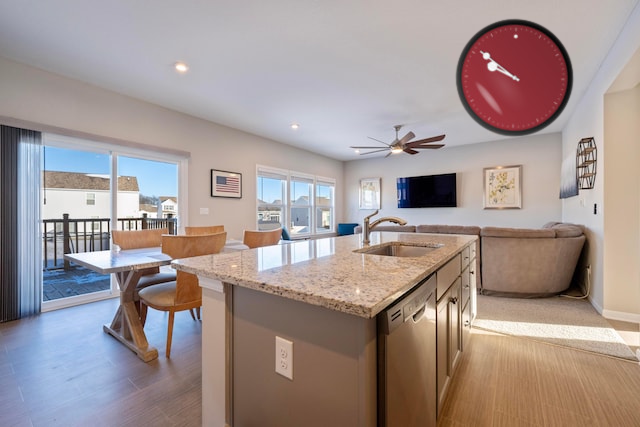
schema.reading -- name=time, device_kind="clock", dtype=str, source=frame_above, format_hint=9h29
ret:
9h51
